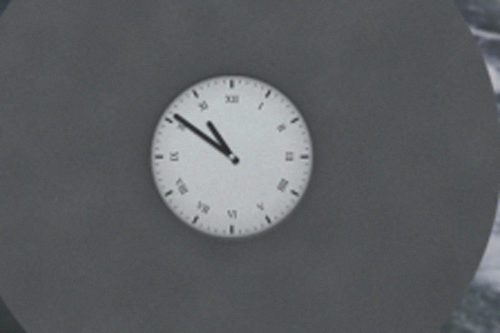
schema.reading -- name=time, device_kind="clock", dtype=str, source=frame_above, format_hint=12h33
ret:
10h51
